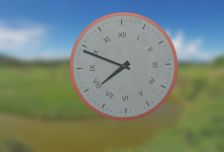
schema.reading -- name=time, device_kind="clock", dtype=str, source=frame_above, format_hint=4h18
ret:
7h49
